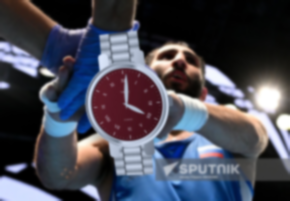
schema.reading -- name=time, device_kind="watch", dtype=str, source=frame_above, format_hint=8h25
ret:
4h01
